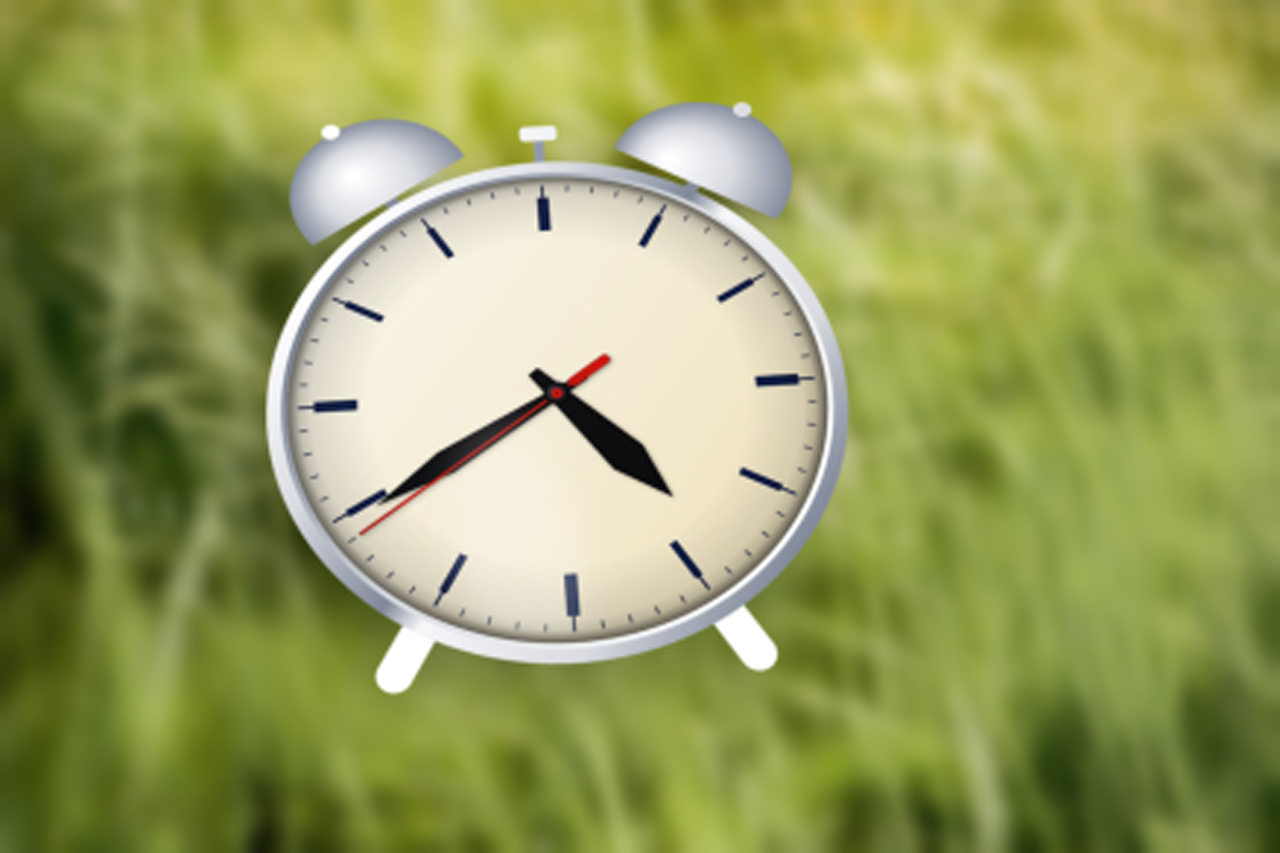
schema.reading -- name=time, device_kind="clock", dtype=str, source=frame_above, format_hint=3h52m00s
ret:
4h39m39s
